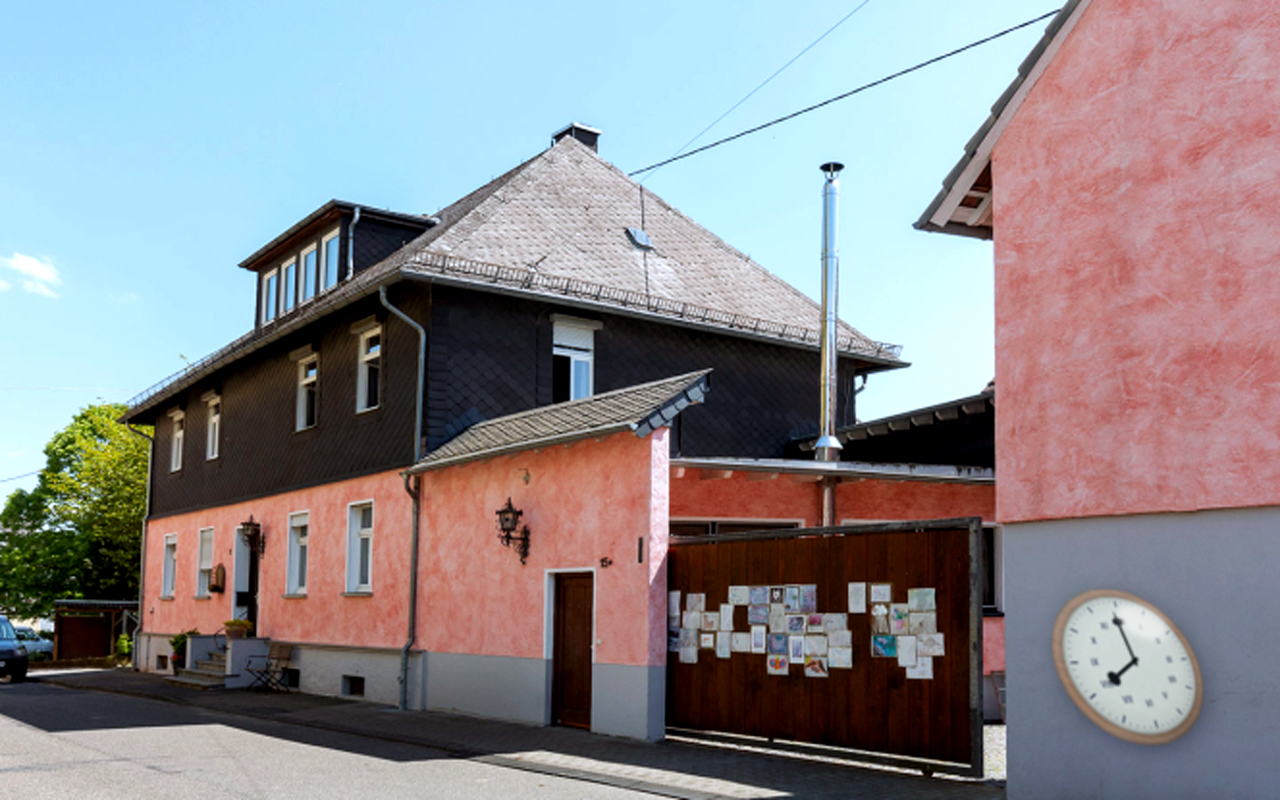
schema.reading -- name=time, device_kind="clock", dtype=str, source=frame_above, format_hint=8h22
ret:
7h59
